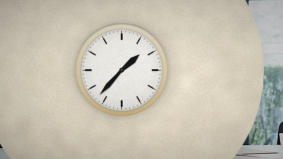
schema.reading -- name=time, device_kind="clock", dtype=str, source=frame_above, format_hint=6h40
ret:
1h37
